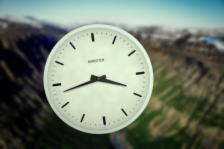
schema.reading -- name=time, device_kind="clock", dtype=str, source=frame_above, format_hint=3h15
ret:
3h43
